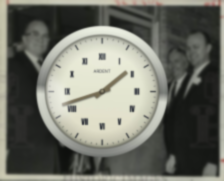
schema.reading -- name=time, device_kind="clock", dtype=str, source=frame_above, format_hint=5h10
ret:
1h42
